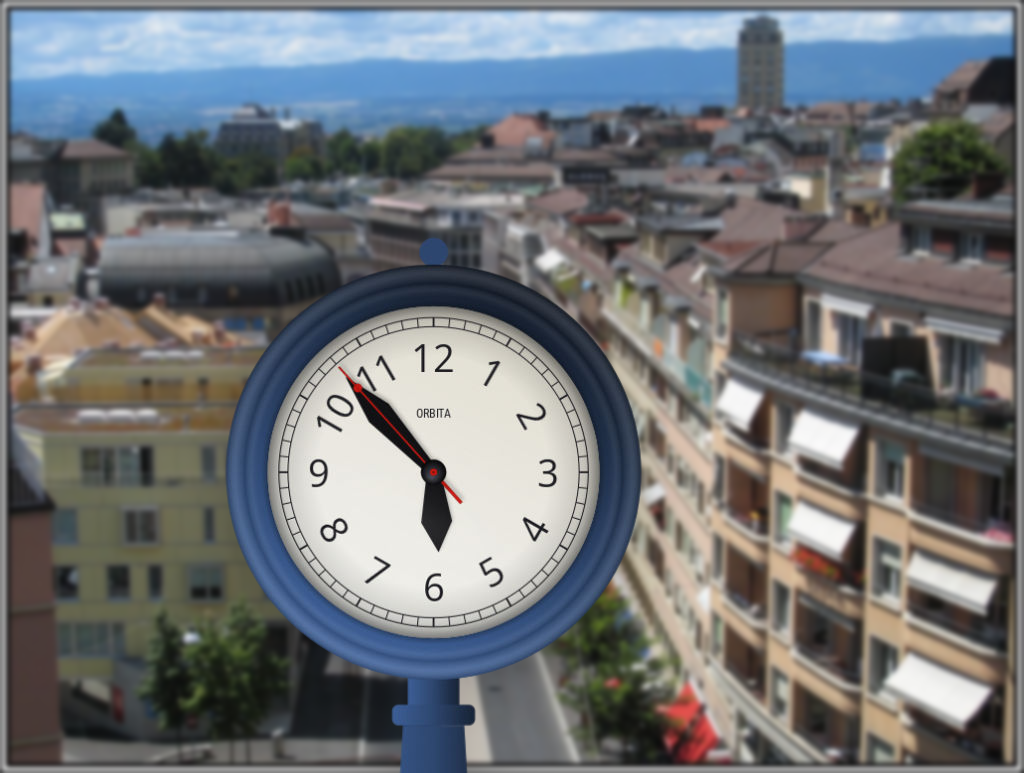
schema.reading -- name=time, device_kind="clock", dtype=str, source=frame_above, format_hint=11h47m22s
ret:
5h52m53s
